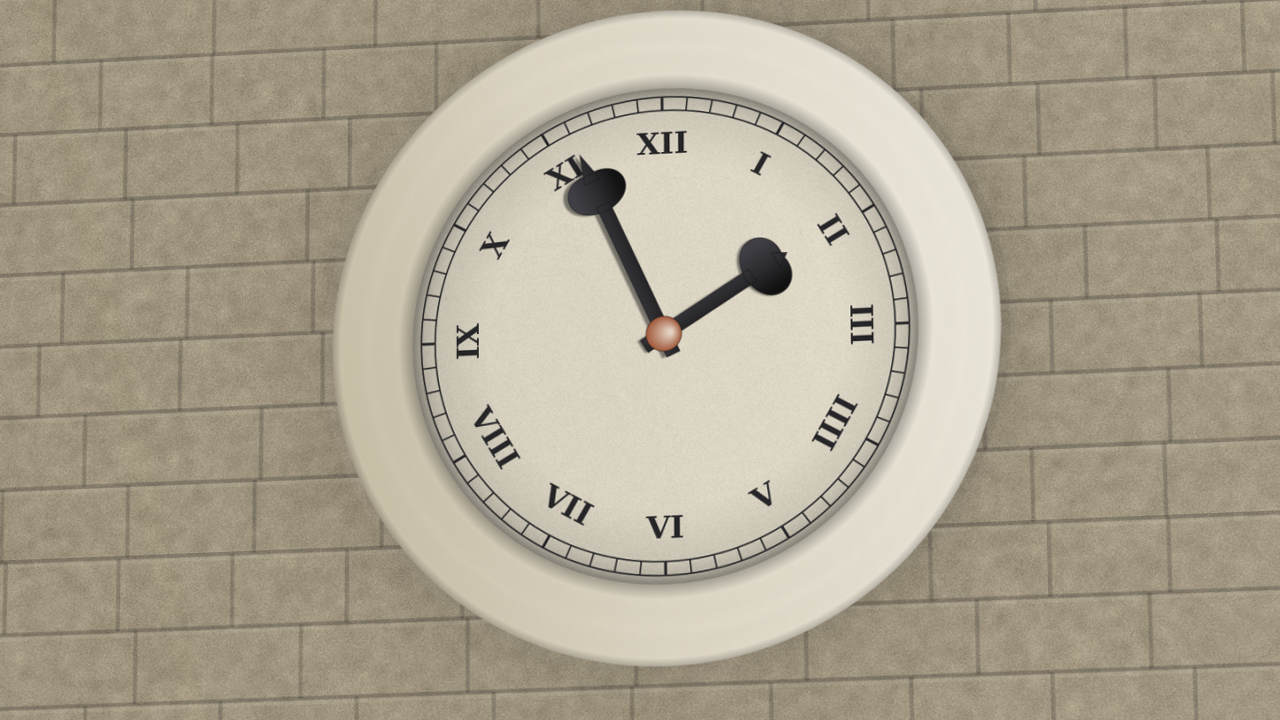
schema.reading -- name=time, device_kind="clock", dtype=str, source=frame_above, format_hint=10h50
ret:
1h56
